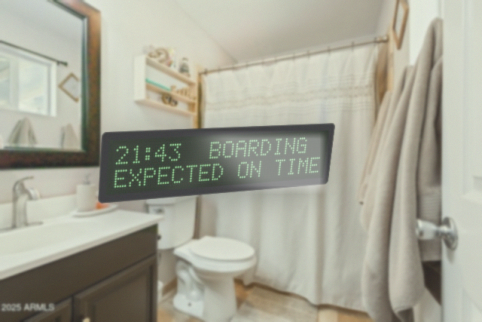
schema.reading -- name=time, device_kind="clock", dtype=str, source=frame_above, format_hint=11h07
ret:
21h43
